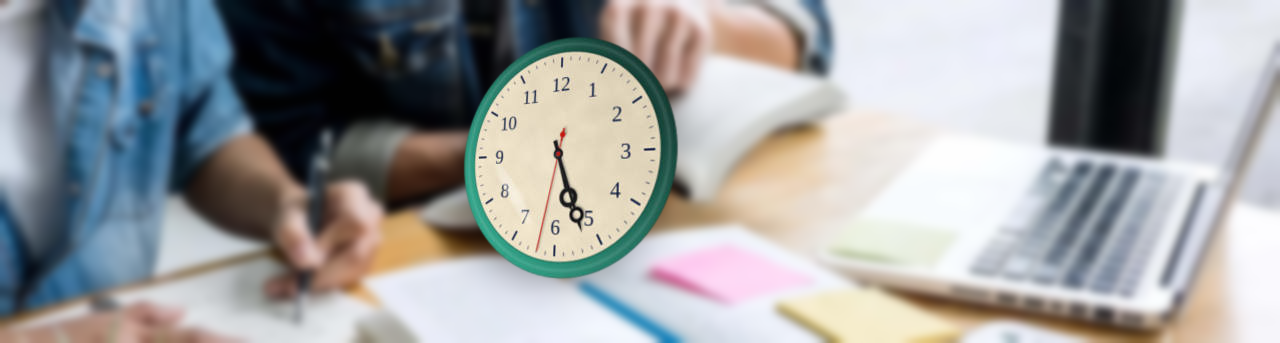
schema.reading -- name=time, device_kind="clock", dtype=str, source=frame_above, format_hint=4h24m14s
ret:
5h26m32s
